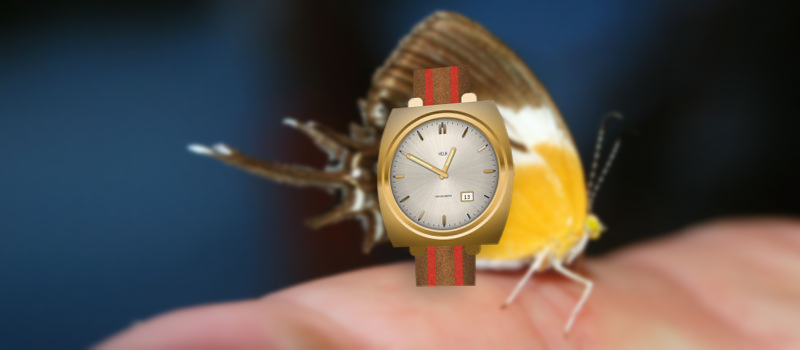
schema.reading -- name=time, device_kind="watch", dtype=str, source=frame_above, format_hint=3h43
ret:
12h50
